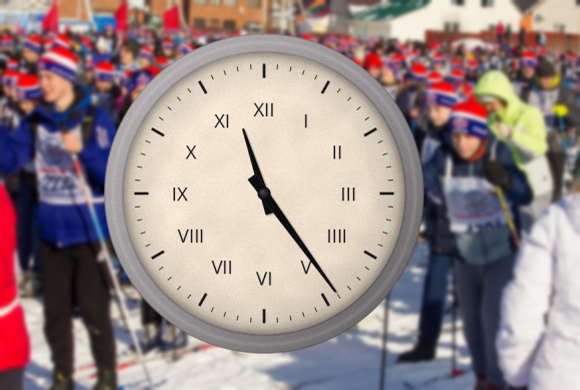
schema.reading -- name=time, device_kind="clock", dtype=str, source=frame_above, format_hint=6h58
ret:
11h24
